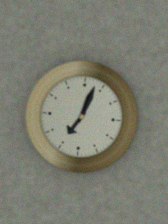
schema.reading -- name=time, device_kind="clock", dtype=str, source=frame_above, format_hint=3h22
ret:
7h03
